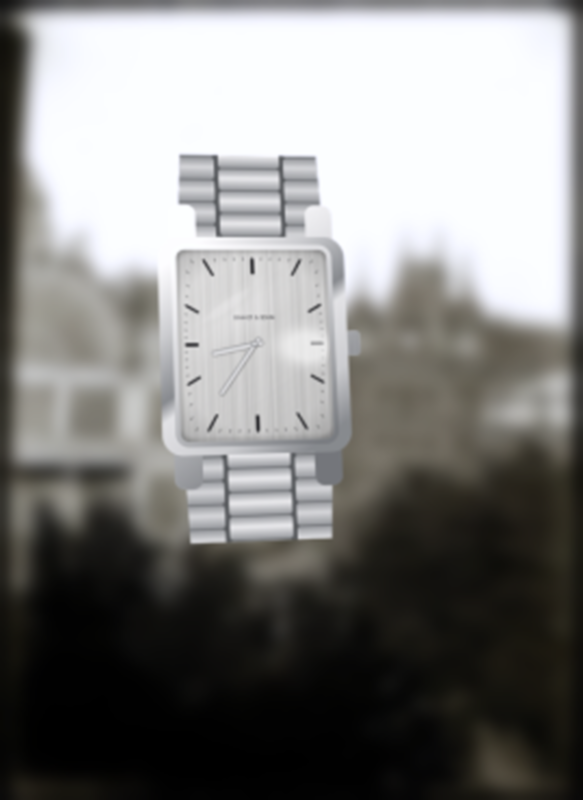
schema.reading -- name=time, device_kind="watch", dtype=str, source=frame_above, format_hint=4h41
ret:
8h36
